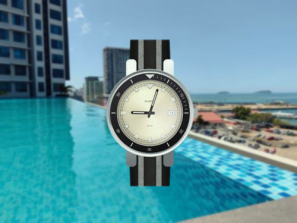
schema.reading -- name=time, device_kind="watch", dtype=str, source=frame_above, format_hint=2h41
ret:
9h03
